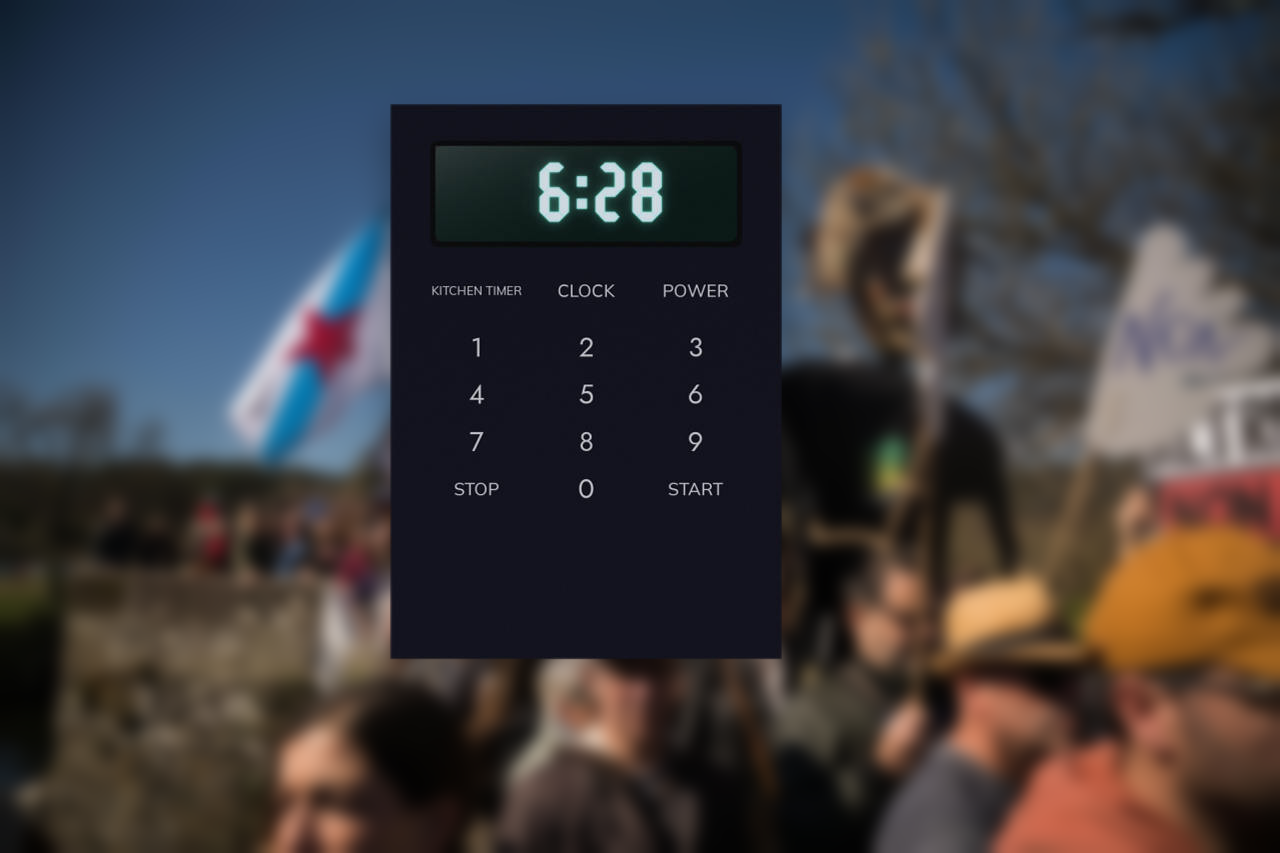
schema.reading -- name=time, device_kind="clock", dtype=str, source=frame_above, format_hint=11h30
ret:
6h28
